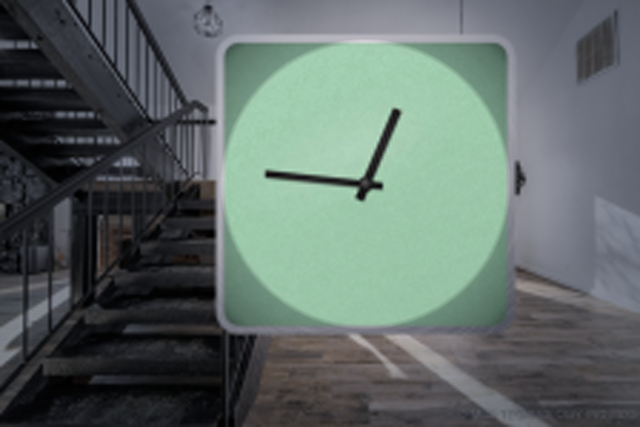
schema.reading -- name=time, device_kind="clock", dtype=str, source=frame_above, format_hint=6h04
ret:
12h46
